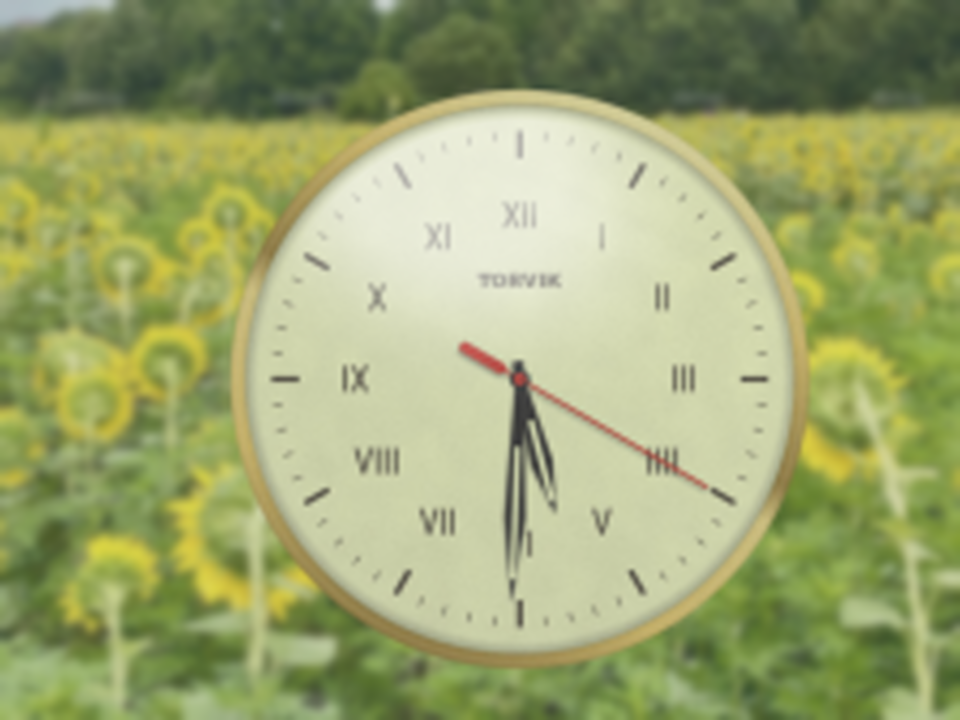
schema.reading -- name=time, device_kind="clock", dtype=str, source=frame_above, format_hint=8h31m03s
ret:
5h30m20s
